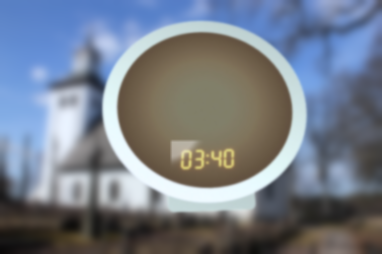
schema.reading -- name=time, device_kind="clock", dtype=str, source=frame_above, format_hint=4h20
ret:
3h40
